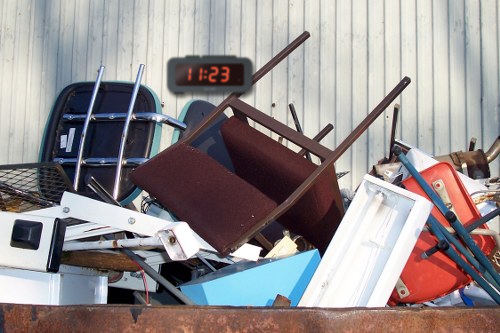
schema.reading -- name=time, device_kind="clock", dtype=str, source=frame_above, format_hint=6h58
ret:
11h23
